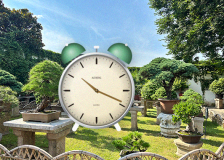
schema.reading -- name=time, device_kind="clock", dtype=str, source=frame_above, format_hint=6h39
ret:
10h19
